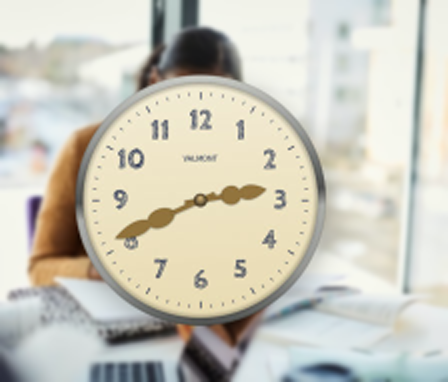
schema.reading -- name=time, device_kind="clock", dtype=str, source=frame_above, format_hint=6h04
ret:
2h41
